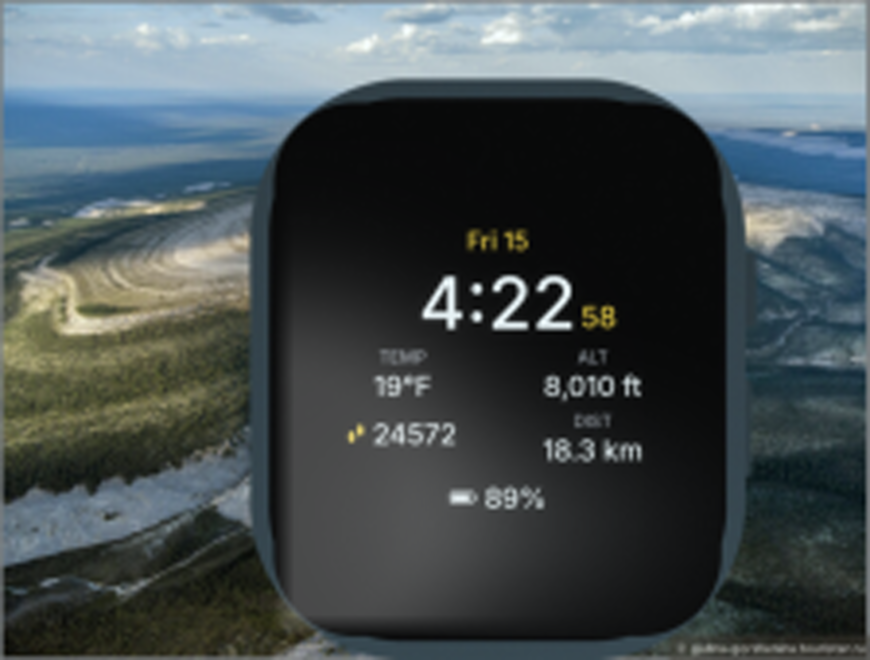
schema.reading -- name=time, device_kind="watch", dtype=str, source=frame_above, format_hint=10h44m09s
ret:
4h22m58s
